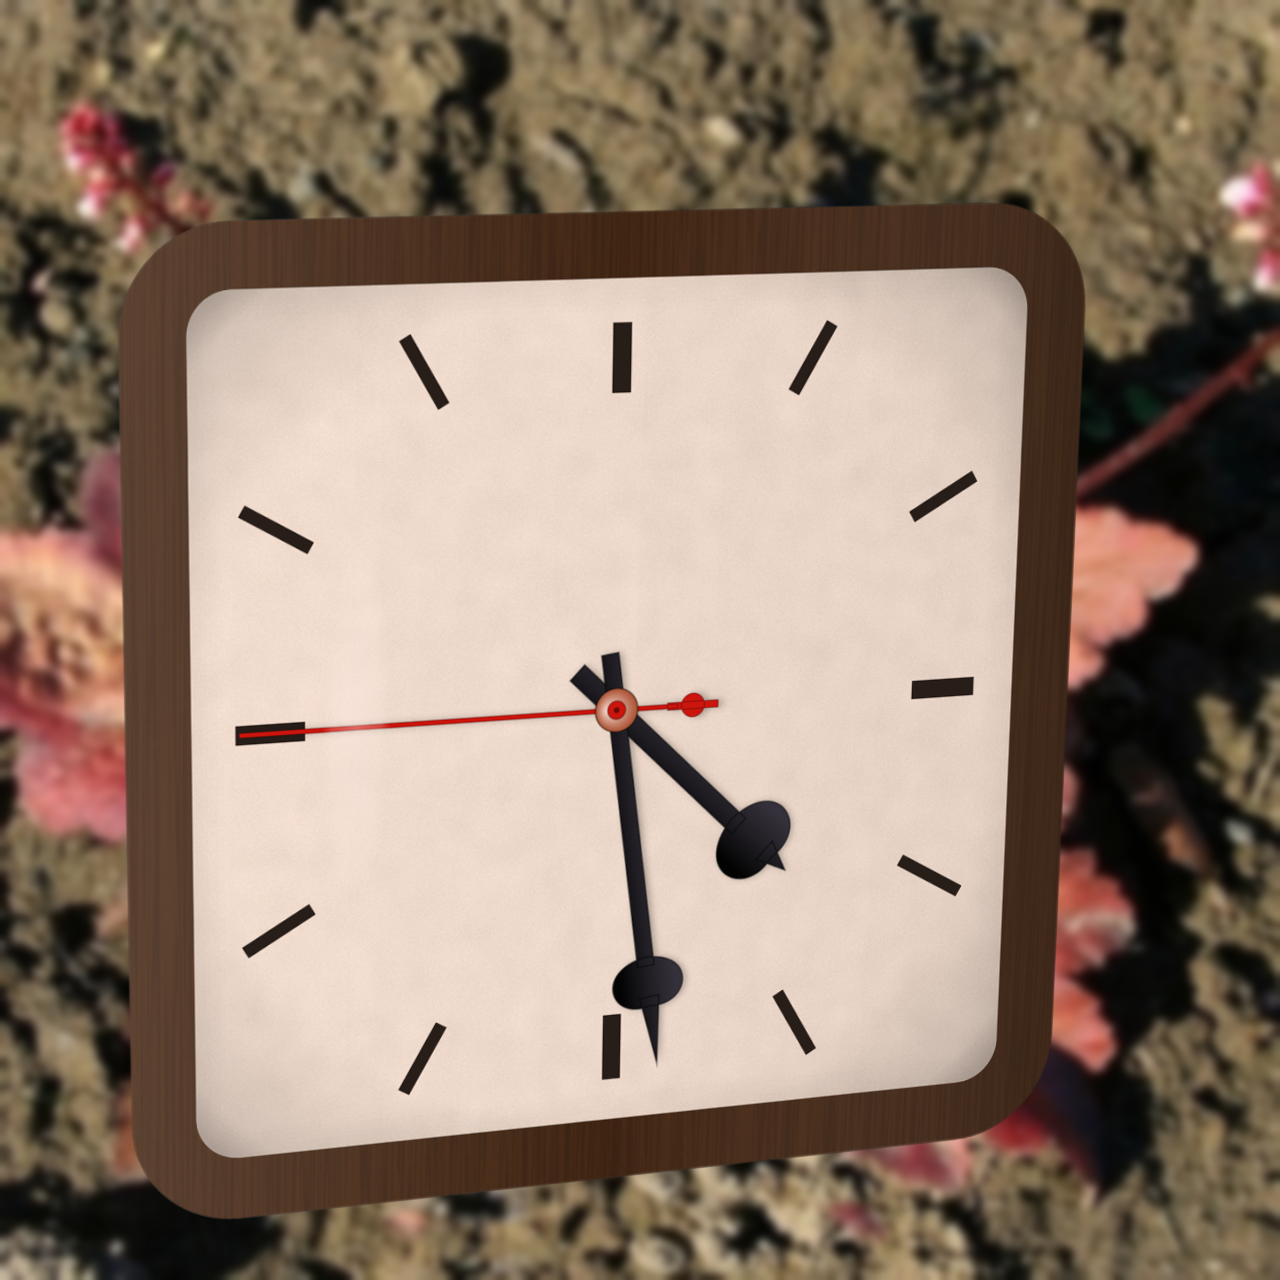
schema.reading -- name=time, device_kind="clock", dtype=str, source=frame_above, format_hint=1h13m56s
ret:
4h28m45s
